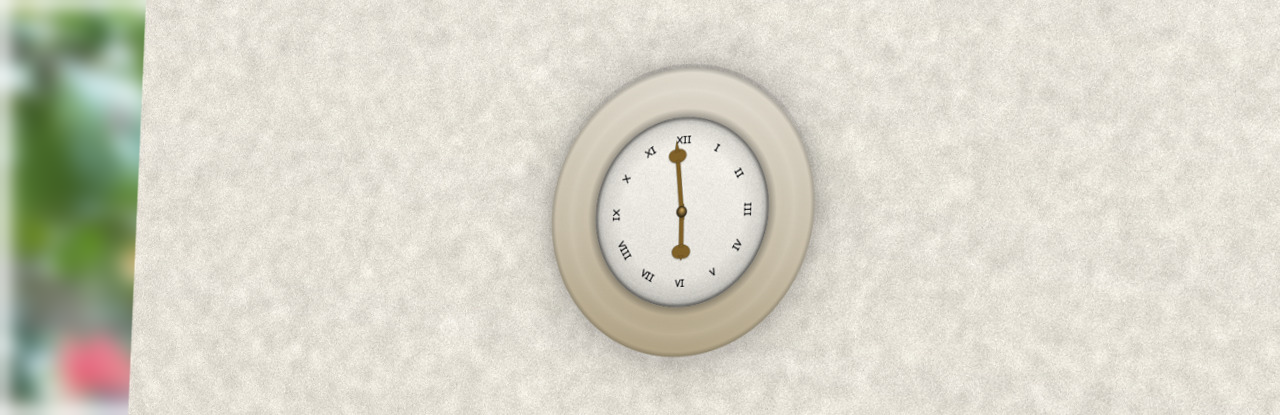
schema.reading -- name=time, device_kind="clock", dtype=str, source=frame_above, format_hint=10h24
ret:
5h59
